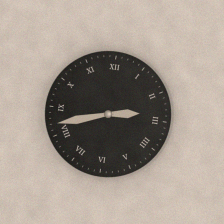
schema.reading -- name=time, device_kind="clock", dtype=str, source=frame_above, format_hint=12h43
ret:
2h42
